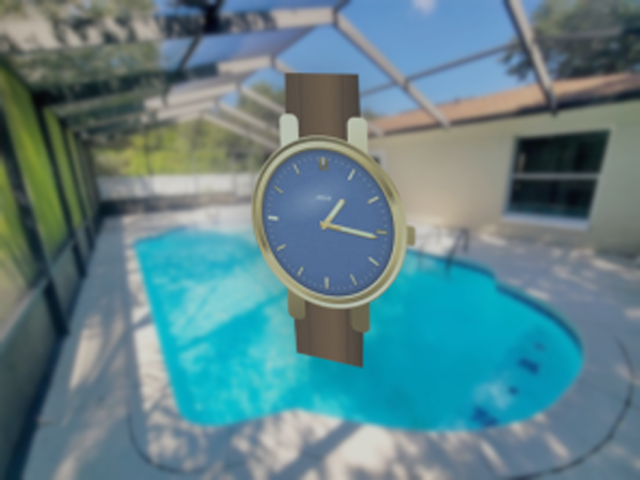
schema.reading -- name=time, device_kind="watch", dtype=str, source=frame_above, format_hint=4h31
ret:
1h16
